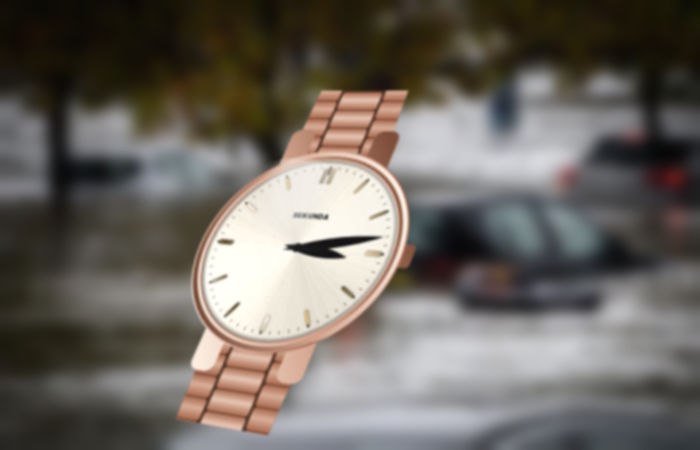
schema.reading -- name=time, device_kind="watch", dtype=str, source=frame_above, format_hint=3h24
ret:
3h13
